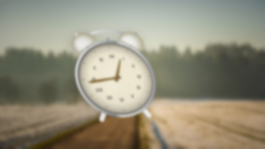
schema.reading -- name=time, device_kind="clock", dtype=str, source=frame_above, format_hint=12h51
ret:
12h44
